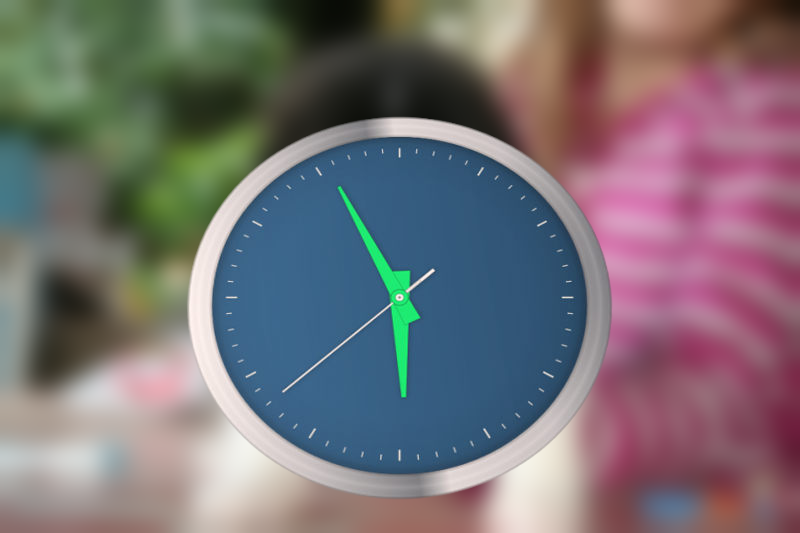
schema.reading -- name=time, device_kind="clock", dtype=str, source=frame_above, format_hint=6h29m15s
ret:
5h55m38s
